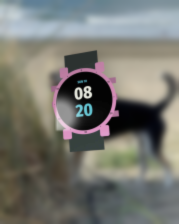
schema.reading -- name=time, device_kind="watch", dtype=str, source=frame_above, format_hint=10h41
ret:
8h20
